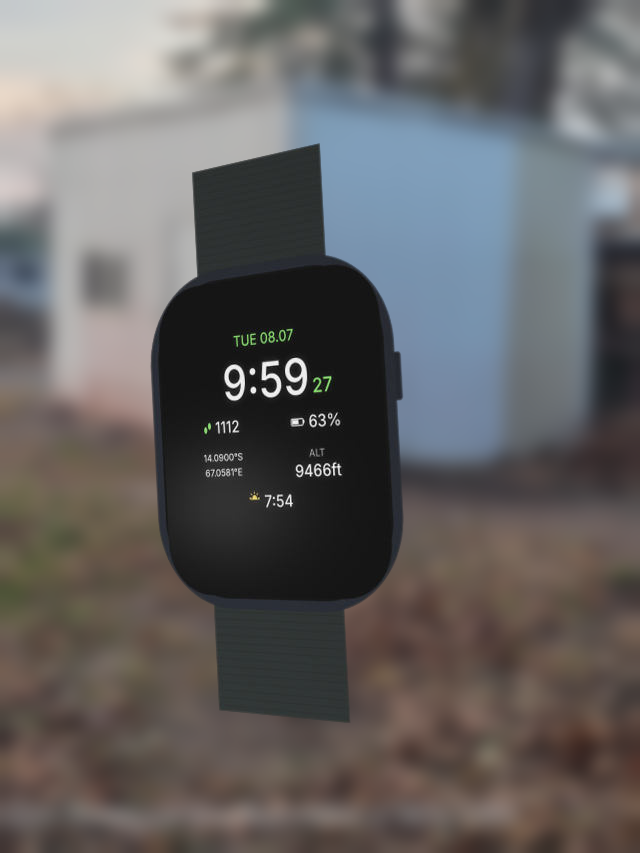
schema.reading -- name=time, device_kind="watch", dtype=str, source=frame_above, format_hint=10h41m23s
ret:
9h59m27s
